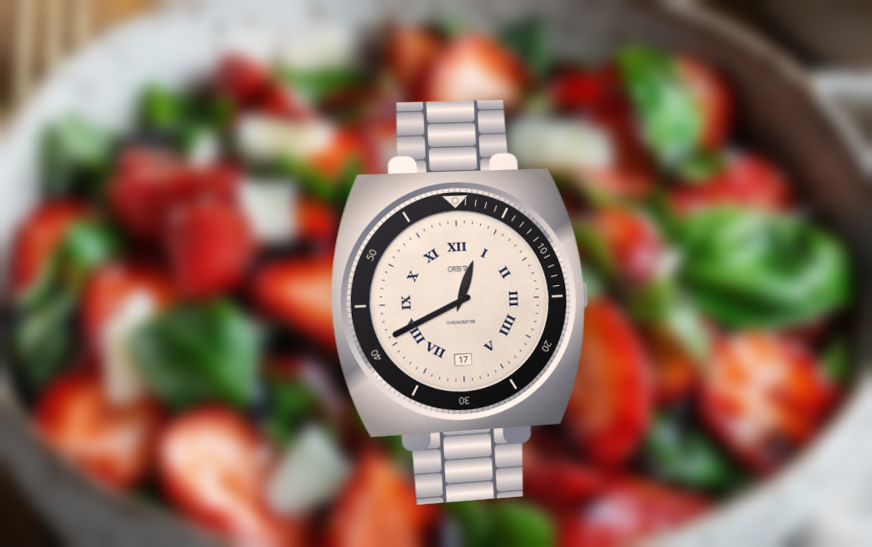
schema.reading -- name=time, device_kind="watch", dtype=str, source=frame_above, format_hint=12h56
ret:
12h41
